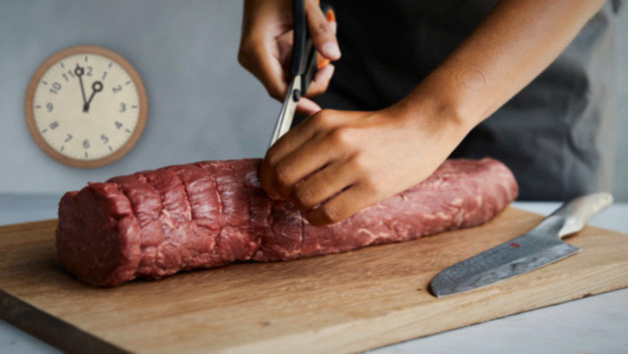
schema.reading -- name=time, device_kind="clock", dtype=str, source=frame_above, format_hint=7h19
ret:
12h58
